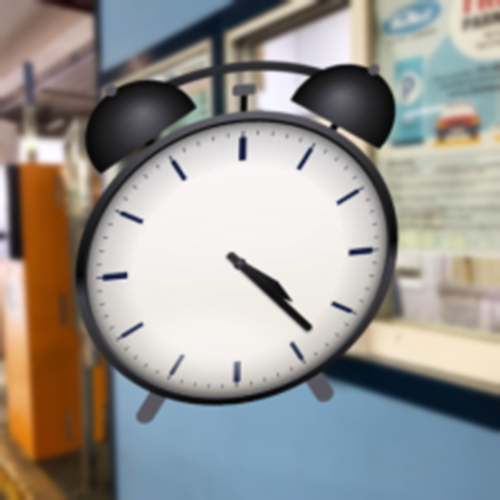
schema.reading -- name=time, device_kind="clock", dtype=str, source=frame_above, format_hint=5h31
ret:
4h23
